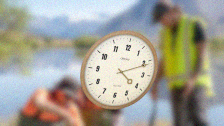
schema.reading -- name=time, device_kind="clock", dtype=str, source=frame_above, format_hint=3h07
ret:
4h11
